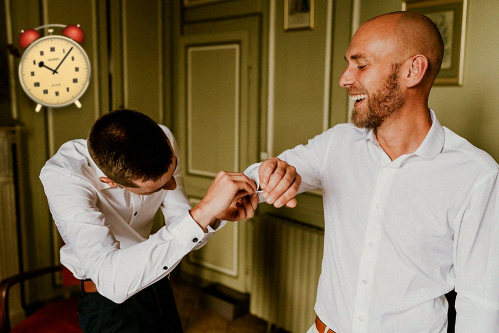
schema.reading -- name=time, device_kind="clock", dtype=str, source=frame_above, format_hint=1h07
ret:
10h07
